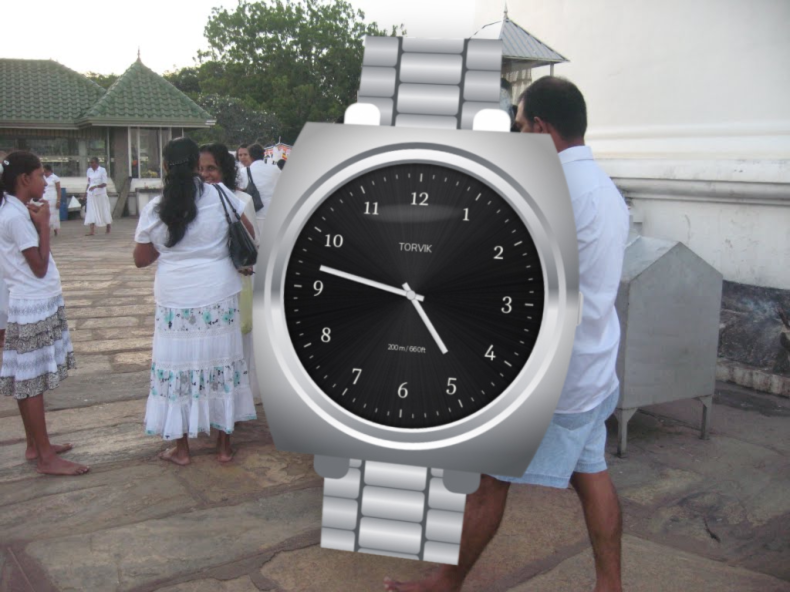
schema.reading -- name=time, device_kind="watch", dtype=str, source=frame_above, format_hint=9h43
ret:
4h47
